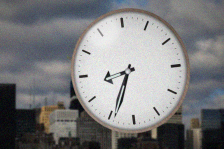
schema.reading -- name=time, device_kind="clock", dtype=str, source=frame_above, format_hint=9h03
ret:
8h34
